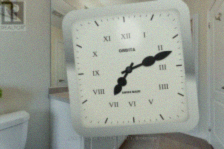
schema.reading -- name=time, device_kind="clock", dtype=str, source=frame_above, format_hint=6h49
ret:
7h12
